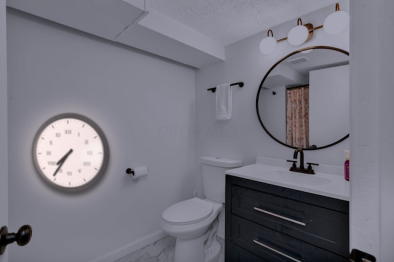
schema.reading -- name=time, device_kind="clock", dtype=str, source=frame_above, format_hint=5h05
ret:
7h36
